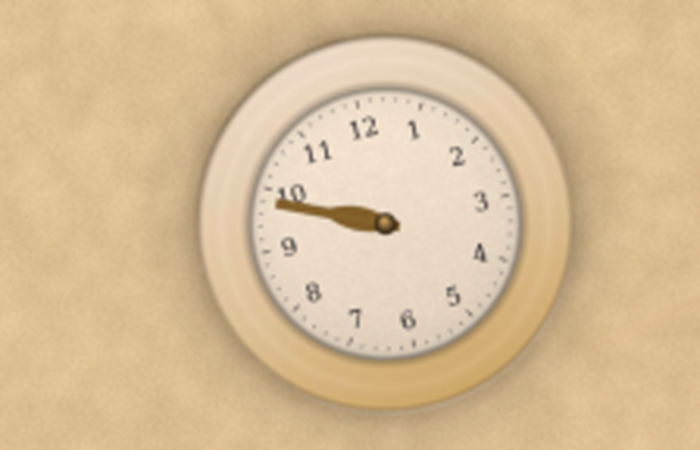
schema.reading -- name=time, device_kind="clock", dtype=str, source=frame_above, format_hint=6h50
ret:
9h49
